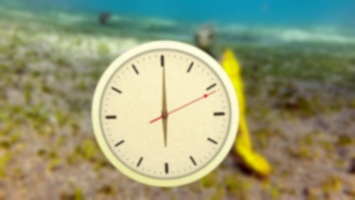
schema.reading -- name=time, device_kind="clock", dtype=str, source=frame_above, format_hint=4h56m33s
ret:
6h00m11s
